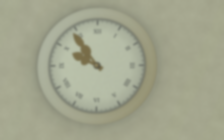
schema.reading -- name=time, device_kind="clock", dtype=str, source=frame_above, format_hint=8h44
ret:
9h54
